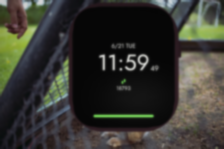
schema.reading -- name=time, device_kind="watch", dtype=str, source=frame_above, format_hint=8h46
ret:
11h59
